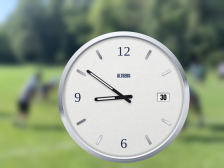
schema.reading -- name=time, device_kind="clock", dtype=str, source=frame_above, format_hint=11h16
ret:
8h51
